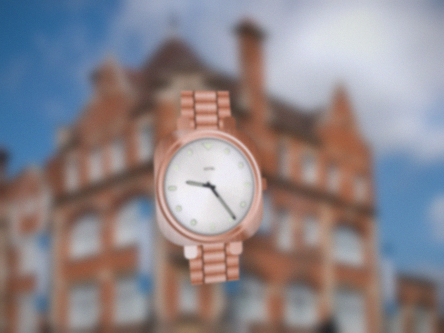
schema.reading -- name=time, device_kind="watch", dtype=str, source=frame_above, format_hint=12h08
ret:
9h24
